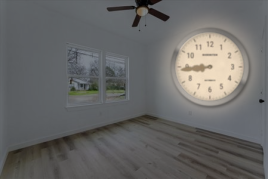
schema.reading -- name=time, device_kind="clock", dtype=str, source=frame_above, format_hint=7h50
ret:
8h44
